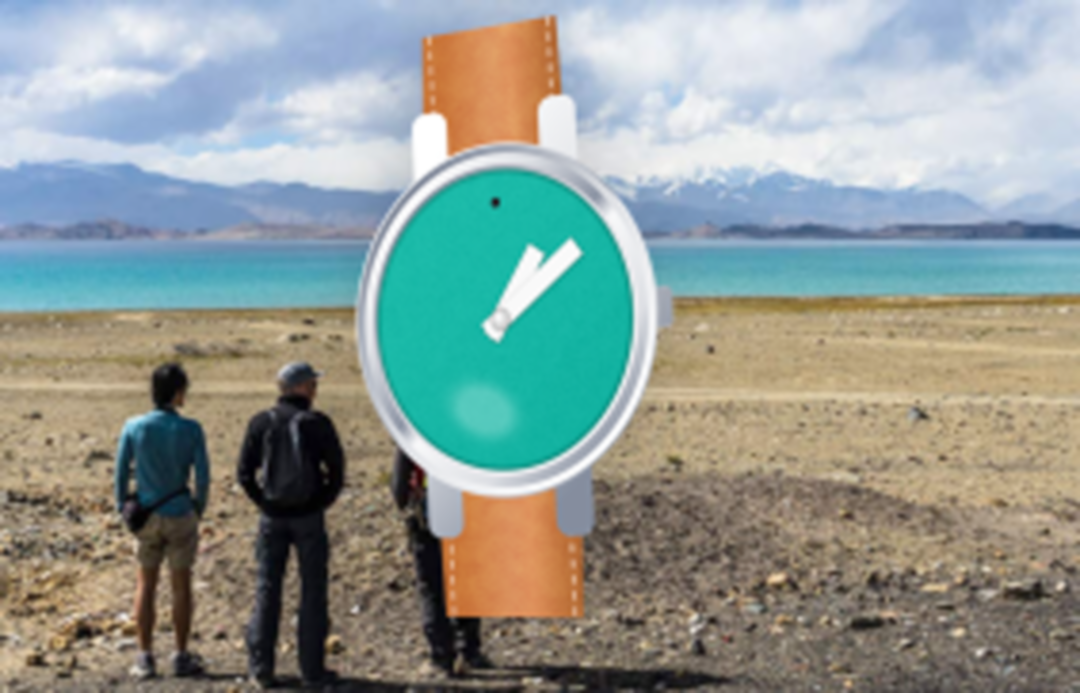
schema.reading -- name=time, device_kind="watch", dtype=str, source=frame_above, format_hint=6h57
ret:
1h09
